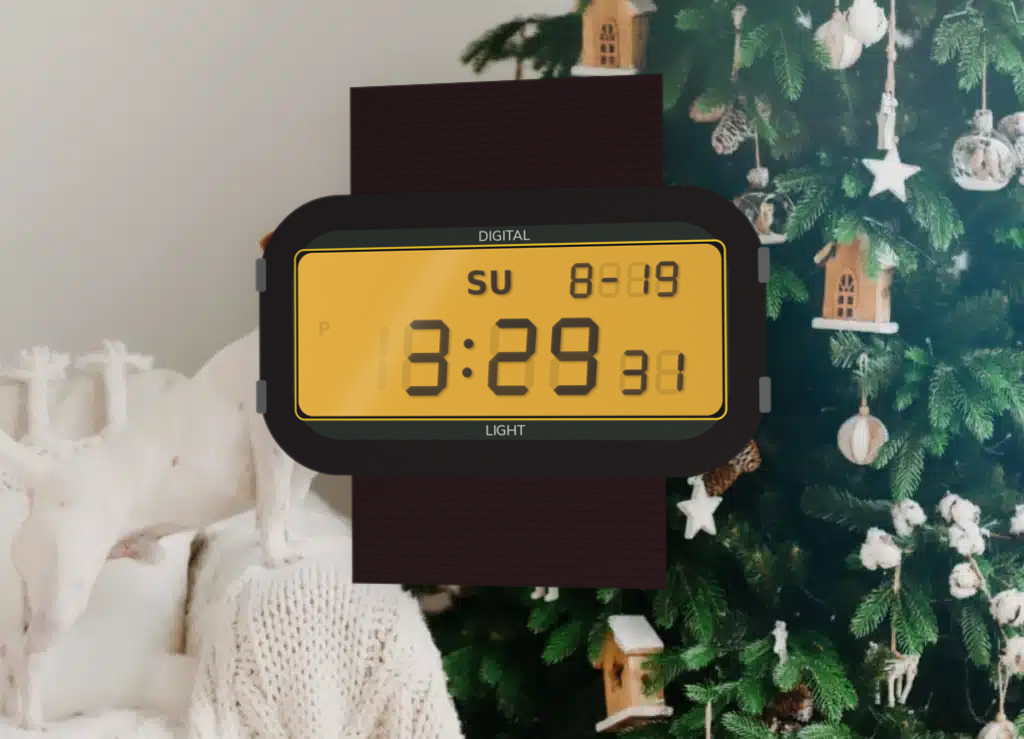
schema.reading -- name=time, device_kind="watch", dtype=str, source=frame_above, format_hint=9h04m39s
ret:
3h29m31s
